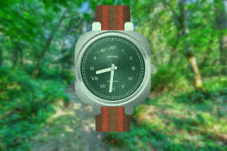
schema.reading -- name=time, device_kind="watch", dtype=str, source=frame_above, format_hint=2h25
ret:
8h31
